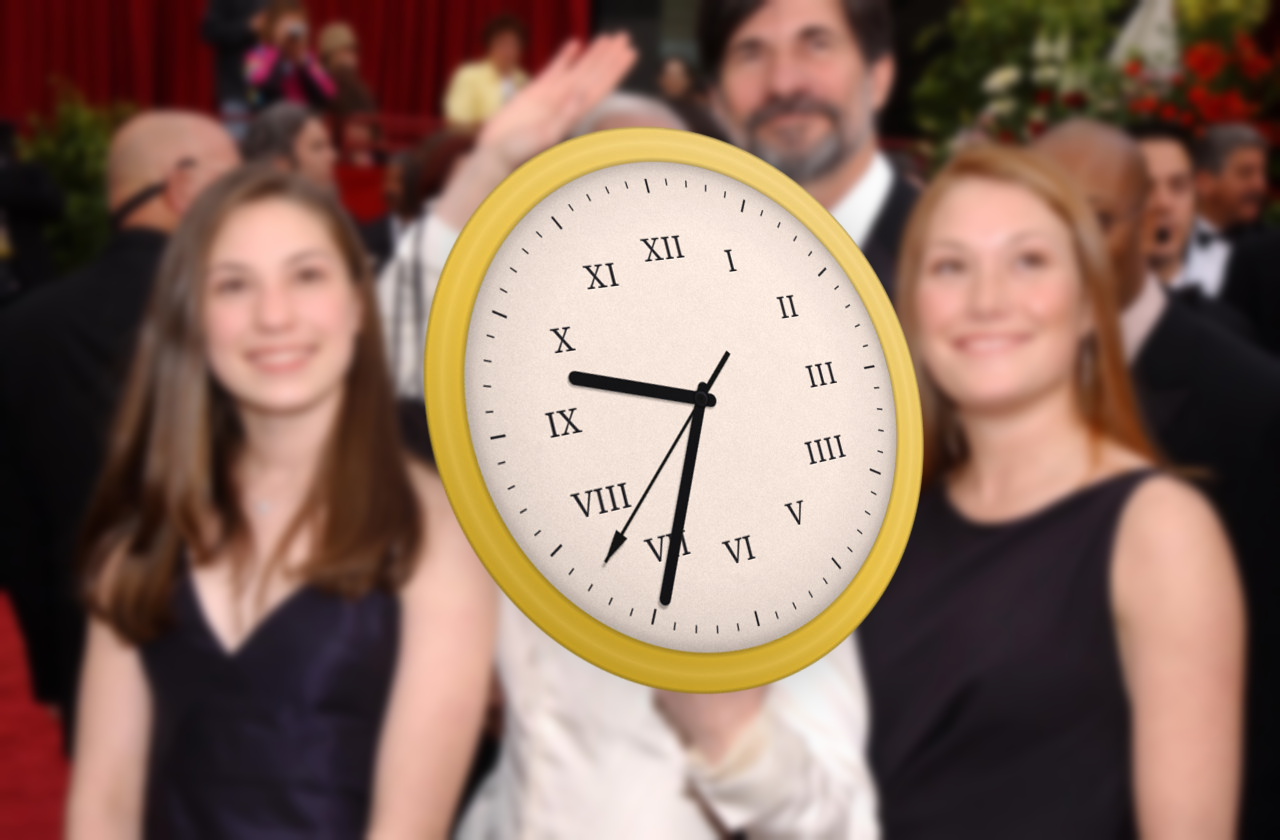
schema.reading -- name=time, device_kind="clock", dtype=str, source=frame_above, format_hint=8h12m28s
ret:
9h34m38s
